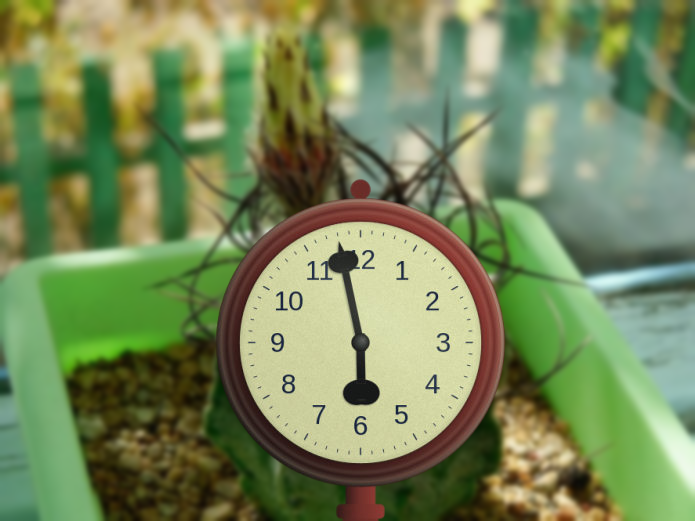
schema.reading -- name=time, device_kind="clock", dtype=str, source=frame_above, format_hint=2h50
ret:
5h58
